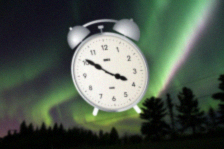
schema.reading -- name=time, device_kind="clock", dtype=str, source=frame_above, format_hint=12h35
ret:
3h51
